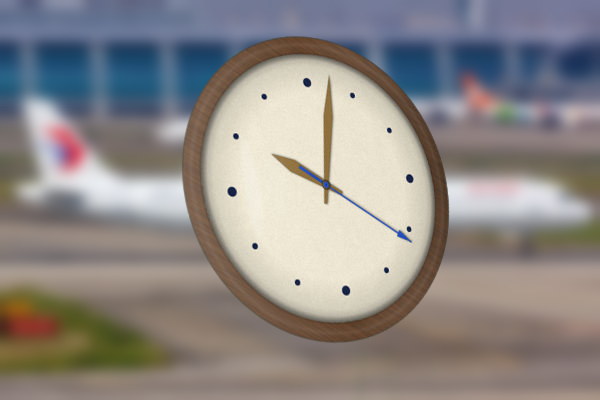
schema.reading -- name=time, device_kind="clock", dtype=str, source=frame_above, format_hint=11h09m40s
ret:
10h02m21s
